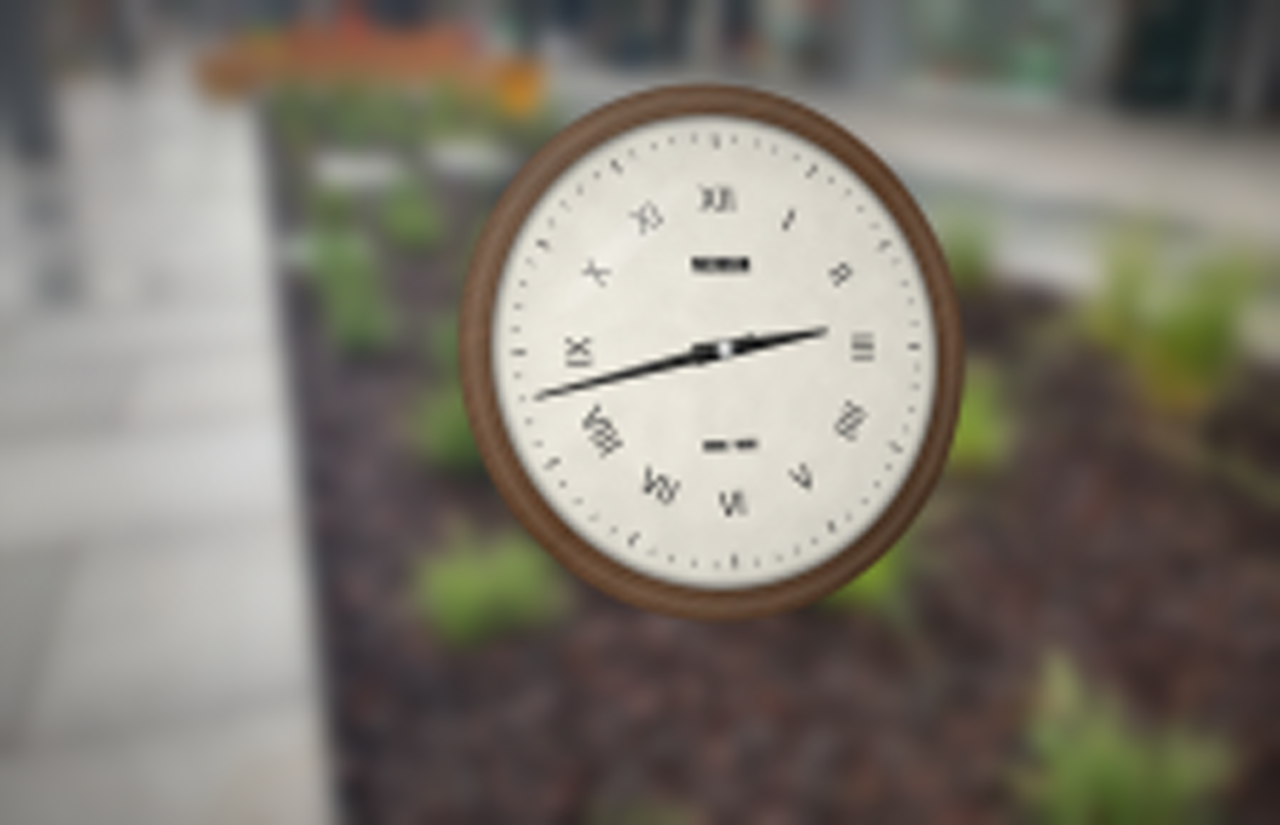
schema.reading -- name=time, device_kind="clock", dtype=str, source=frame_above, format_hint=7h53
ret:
2h43
